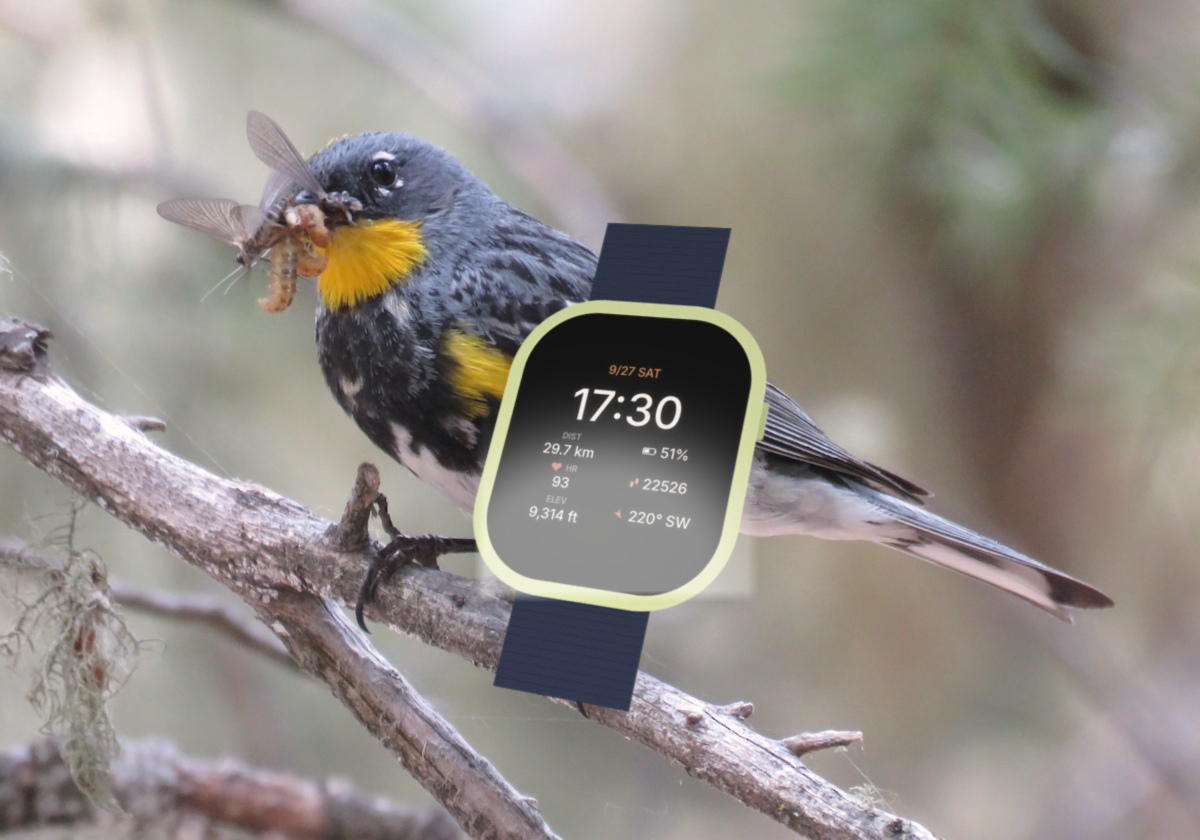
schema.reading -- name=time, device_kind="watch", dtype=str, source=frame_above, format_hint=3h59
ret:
17h30
